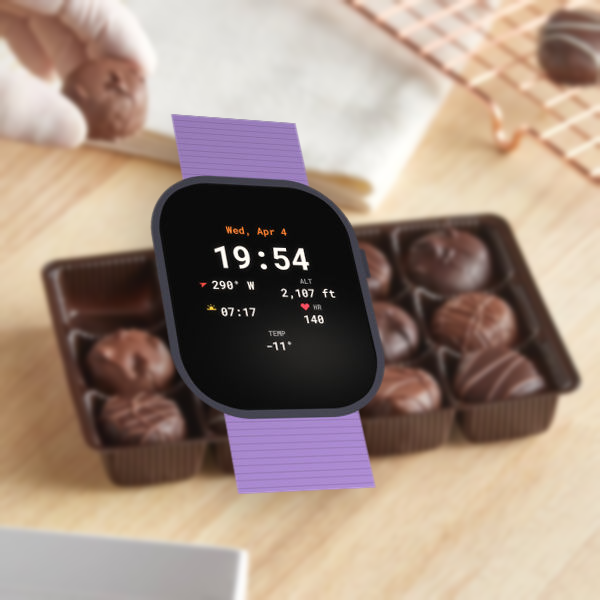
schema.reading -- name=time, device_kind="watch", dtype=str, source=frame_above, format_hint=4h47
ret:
19h54
